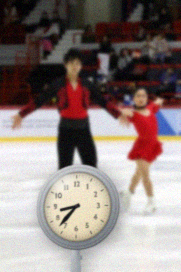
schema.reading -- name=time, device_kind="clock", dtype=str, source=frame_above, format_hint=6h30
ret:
8h37
